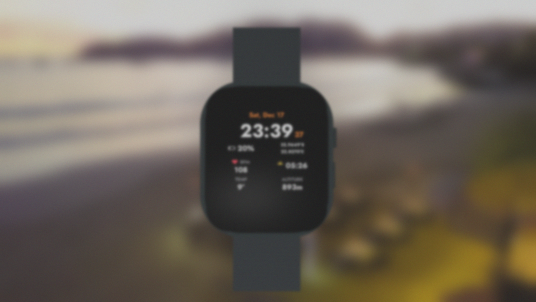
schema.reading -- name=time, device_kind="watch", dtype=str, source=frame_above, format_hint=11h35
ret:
23h39
